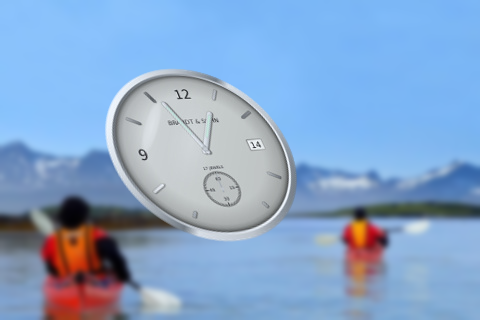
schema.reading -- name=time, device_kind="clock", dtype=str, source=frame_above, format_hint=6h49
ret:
12h56
